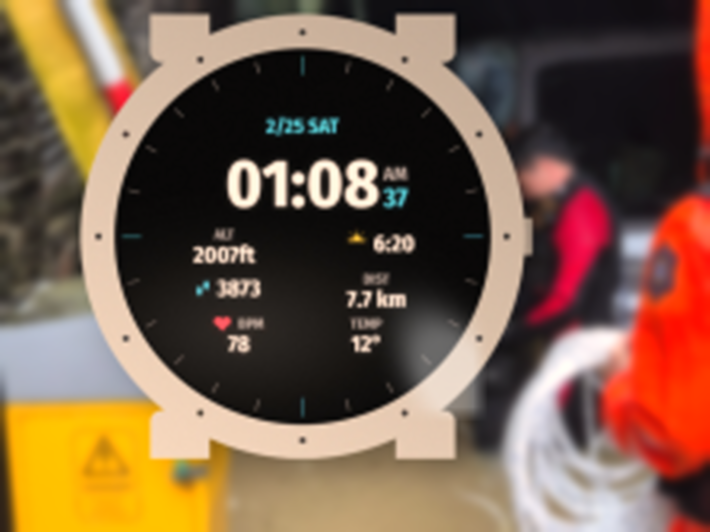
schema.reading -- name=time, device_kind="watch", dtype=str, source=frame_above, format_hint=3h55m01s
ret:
1h08m37s
